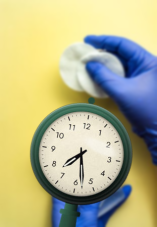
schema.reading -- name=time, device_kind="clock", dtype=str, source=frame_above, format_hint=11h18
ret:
7h28
